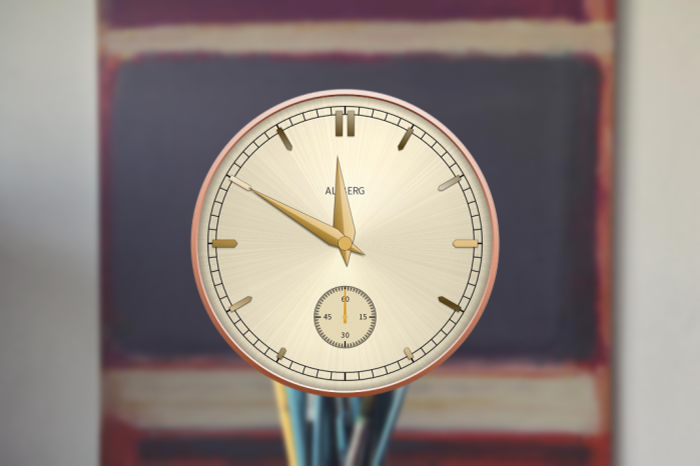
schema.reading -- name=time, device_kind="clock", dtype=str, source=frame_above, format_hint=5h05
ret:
11h50
